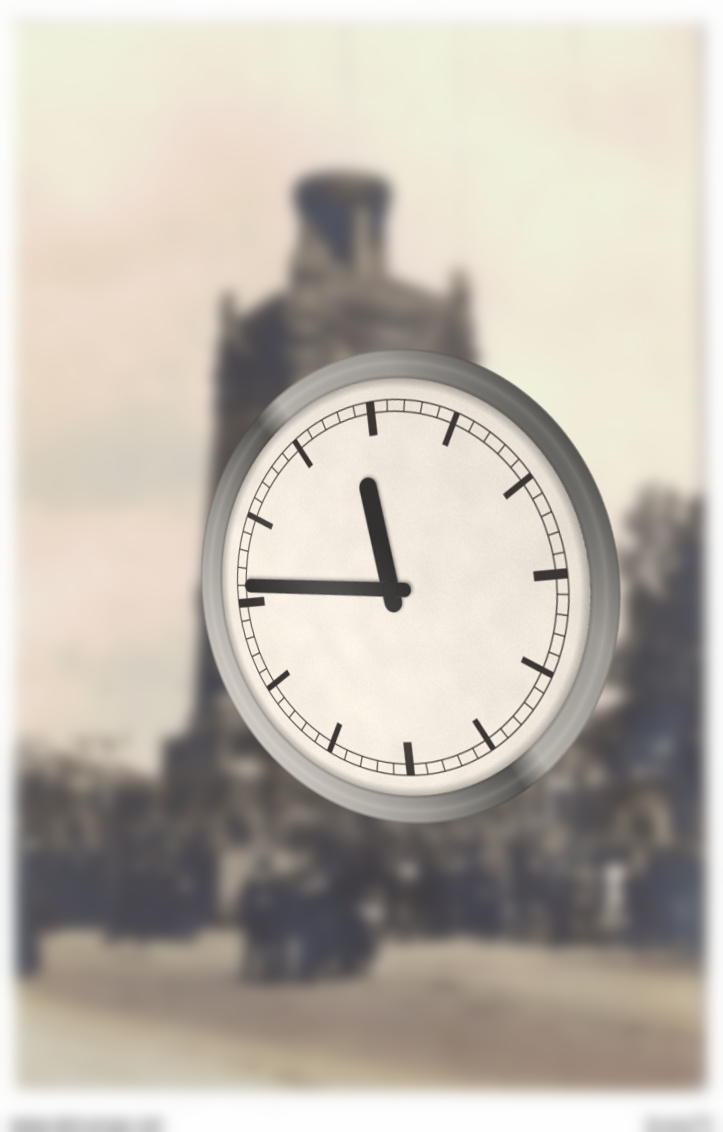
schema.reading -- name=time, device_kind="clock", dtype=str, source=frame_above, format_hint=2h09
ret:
11h46
